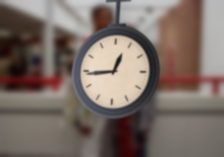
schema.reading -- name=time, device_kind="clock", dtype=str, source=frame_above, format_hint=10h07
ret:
12h44
